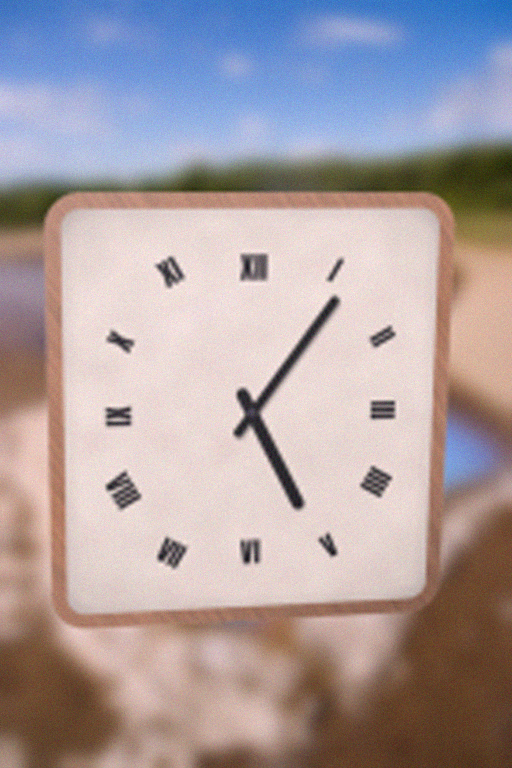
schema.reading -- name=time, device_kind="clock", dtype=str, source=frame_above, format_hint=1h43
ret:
5h06
